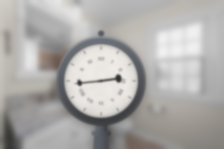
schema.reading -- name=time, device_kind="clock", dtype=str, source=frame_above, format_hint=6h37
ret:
2h44
